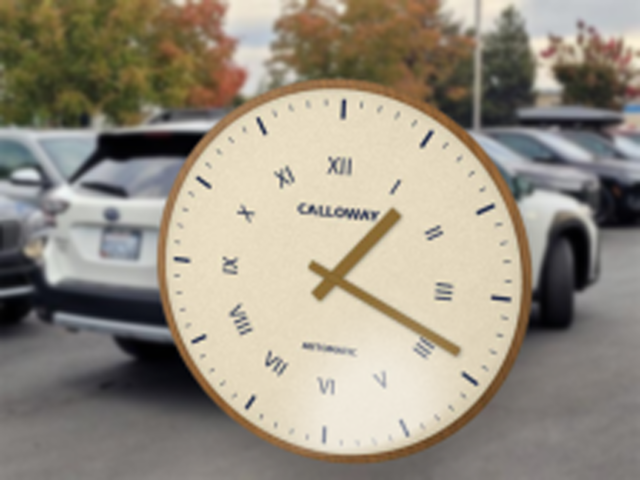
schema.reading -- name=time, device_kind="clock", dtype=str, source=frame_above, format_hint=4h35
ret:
1h19
